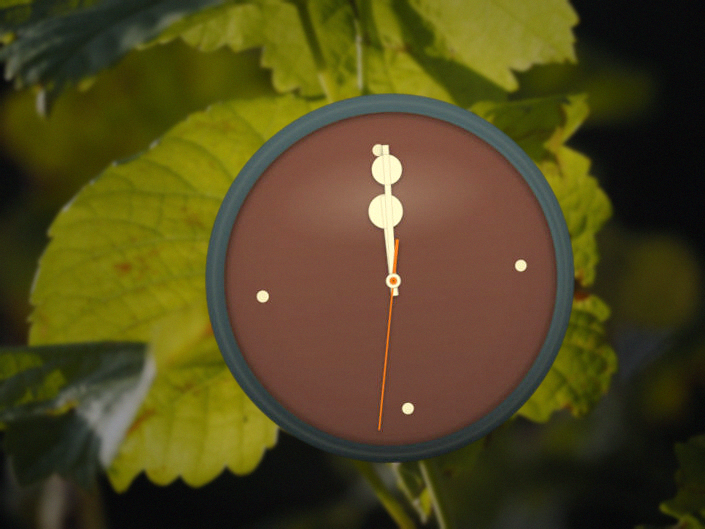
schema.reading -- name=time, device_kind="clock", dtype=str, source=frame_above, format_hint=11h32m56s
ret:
12h00m32s
